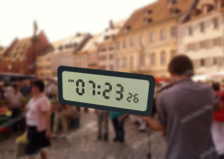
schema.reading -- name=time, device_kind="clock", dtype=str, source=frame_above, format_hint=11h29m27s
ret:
7h23m26s
